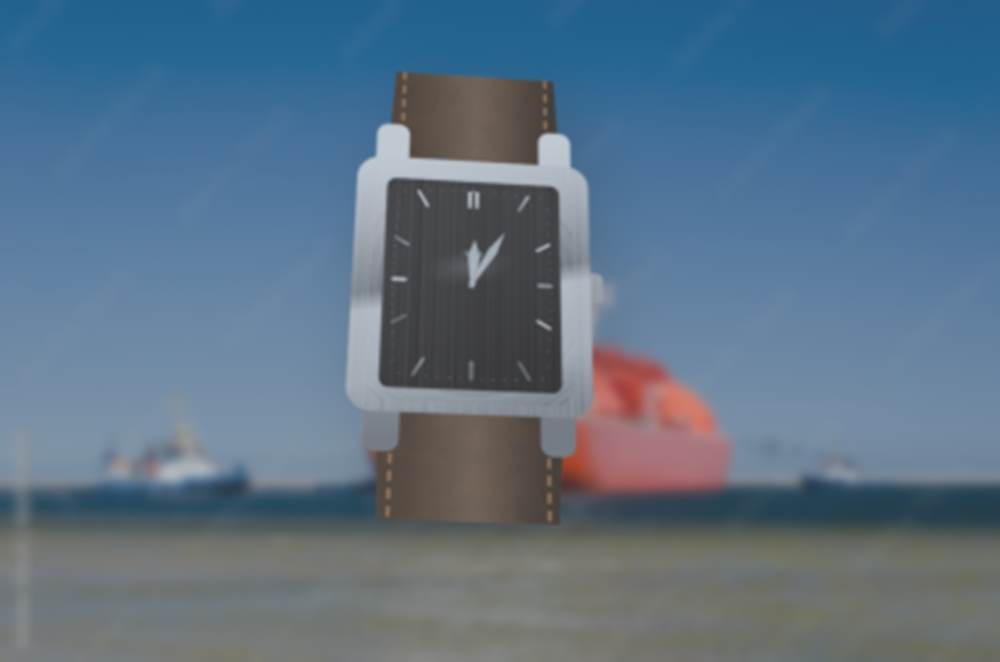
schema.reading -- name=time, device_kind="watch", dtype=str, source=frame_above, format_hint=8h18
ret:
12h05
